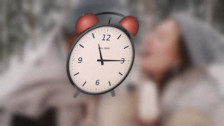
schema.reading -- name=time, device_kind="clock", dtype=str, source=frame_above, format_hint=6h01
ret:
11h15
